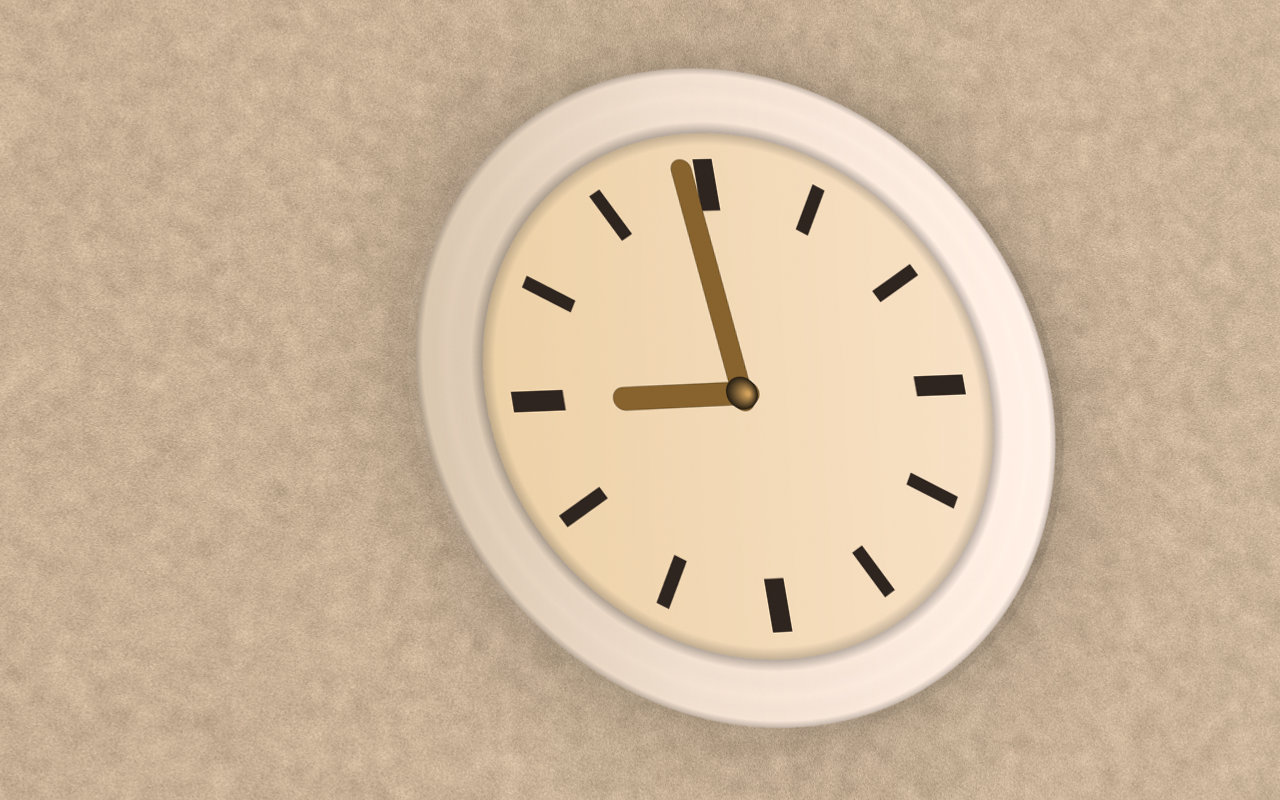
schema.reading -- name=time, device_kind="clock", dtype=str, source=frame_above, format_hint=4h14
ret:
8h59
